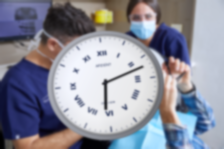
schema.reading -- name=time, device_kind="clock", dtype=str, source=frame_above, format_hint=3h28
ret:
6h12
